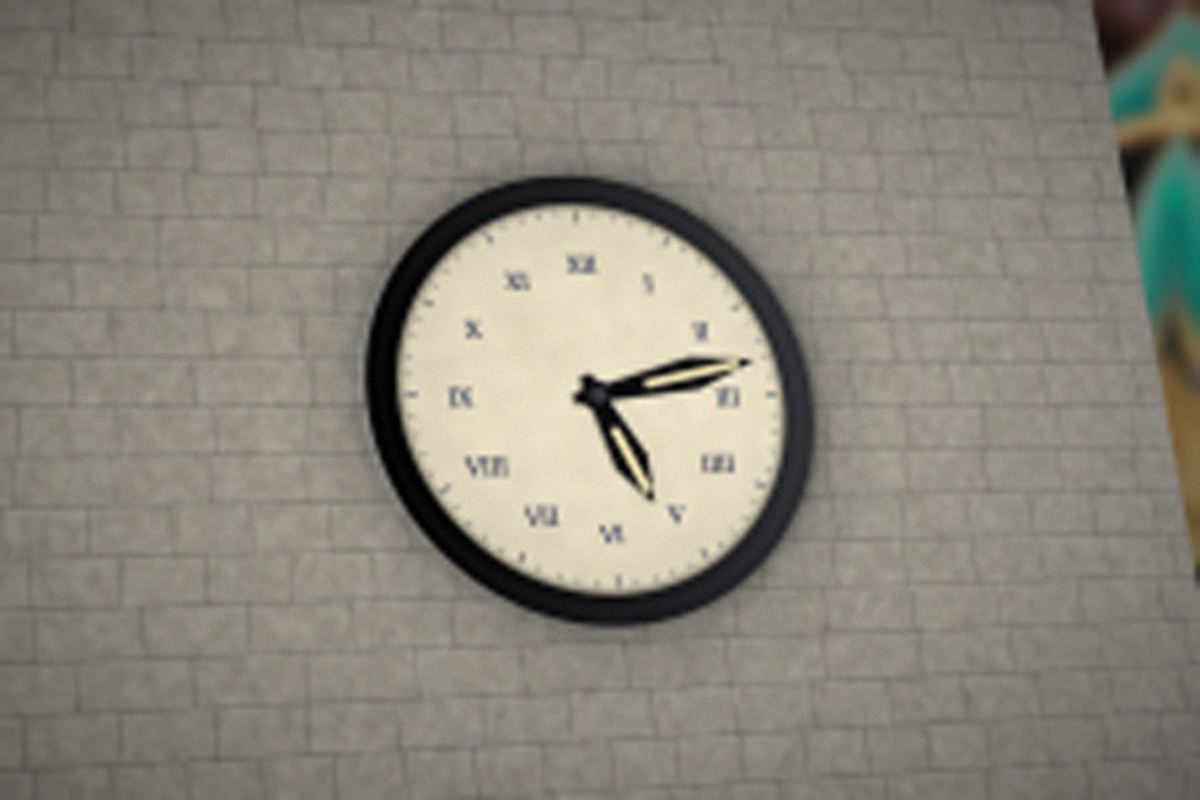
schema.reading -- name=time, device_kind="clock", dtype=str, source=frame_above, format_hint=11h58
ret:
5h13
